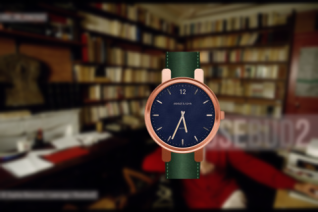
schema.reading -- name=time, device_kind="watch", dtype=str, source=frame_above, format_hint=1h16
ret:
5h34
